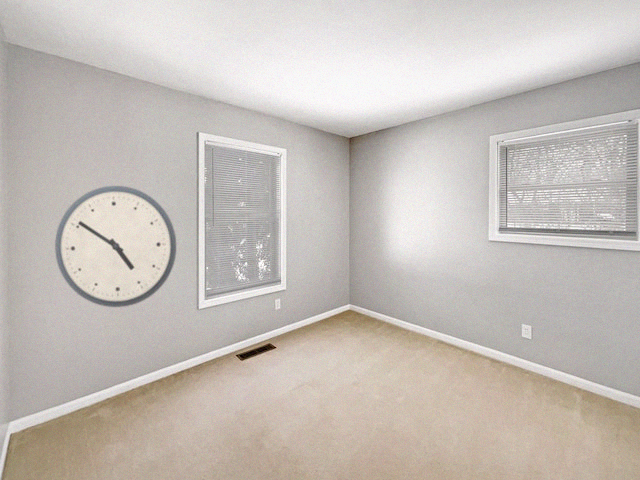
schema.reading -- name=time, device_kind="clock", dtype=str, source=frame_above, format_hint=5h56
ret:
4h51
